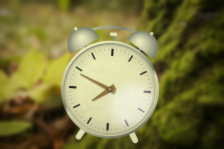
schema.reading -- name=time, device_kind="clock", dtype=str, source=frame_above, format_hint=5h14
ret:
7h49
